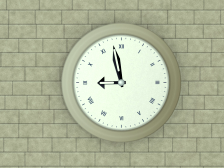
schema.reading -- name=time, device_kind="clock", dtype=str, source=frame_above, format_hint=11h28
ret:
8h58
